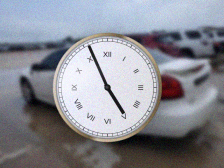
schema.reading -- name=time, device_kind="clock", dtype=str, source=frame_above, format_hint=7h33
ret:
4h56
